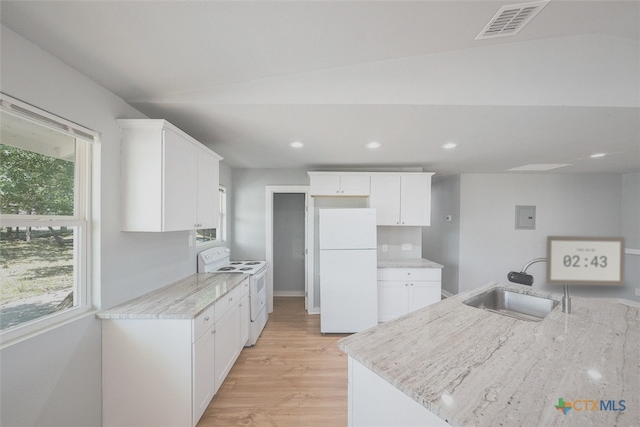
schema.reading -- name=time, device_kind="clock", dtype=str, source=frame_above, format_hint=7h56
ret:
2h43
